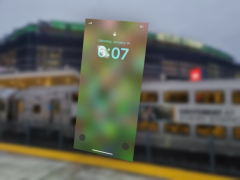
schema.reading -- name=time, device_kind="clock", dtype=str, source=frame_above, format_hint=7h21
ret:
6h07
